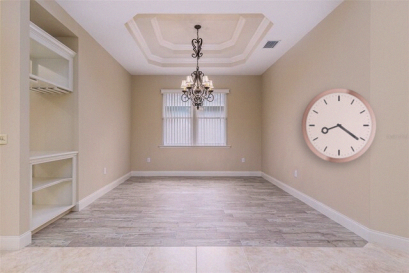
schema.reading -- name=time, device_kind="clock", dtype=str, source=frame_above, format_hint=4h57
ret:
8h21
